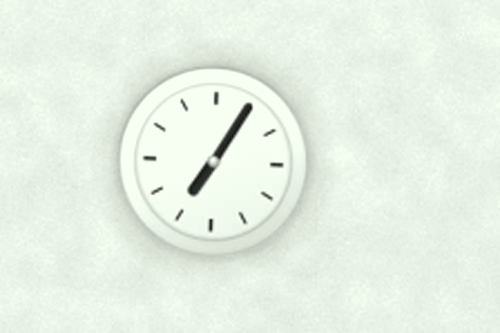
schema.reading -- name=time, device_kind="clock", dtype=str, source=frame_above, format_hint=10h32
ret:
7h05
